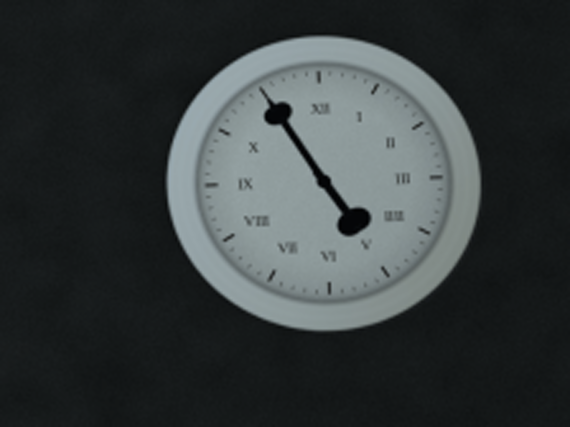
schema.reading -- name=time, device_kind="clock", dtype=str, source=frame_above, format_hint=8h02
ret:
4h55
